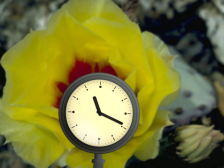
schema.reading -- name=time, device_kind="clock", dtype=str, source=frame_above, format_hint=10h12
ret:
11h19
